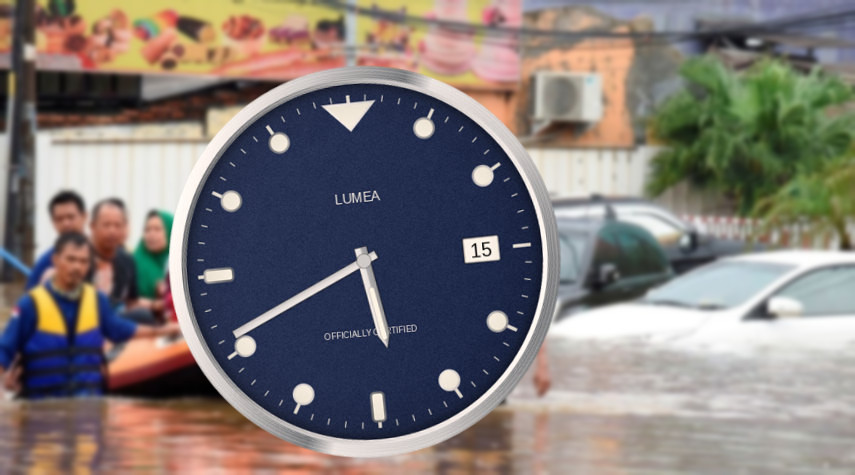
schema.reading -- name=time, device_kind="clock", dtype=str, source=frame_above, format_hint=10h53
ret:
5h41
